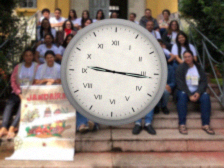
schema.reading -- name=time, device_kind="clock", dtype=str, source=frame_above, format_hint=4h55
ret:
9h16
